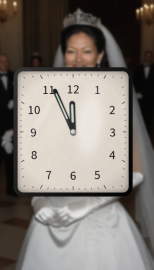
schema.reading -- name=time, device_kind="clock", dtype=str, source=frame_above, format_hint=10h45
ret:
11h56
